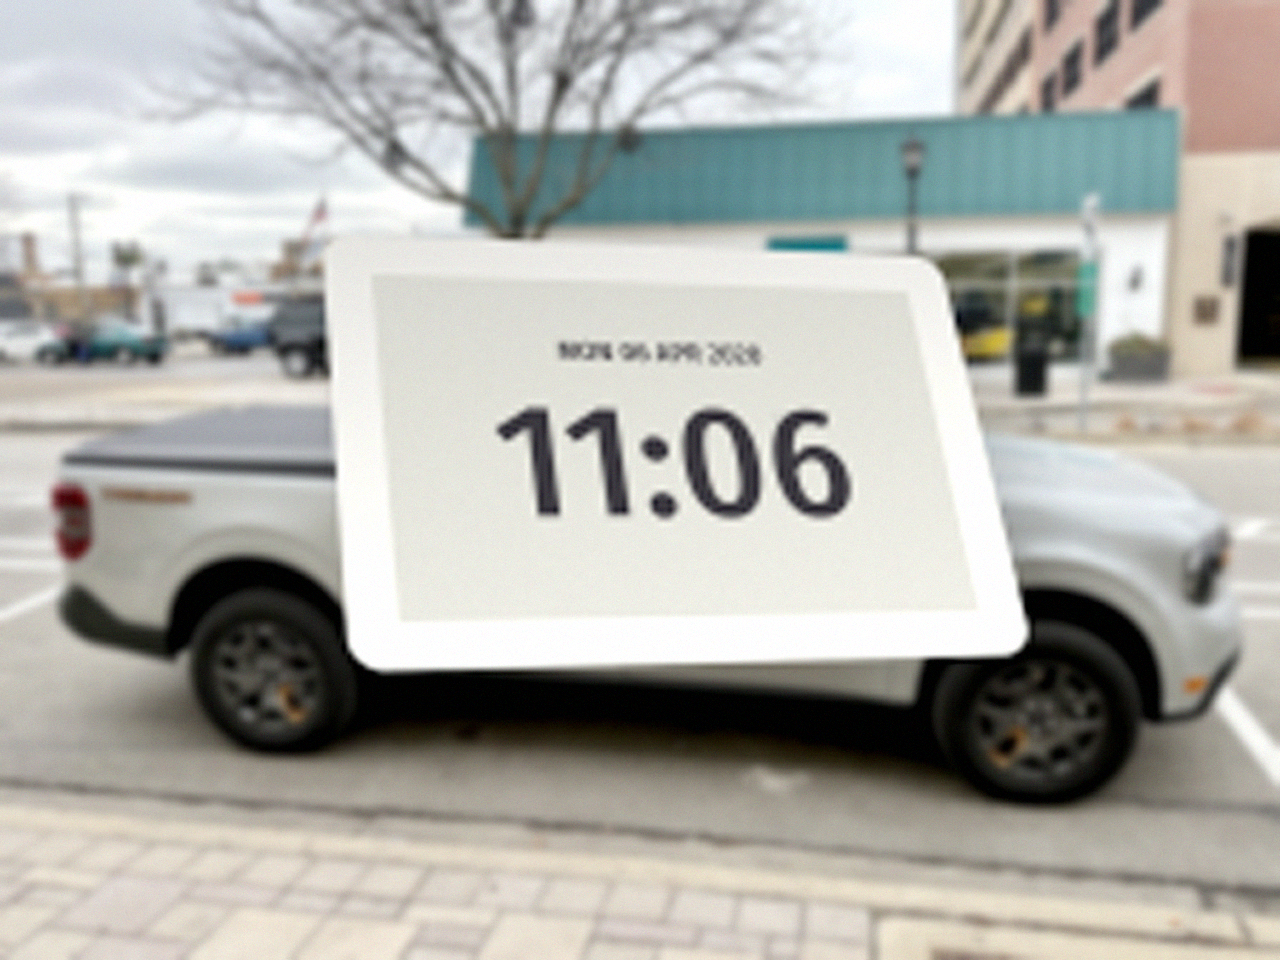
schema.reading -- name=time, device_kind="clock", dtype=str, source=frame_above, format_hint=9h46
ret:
11h06
